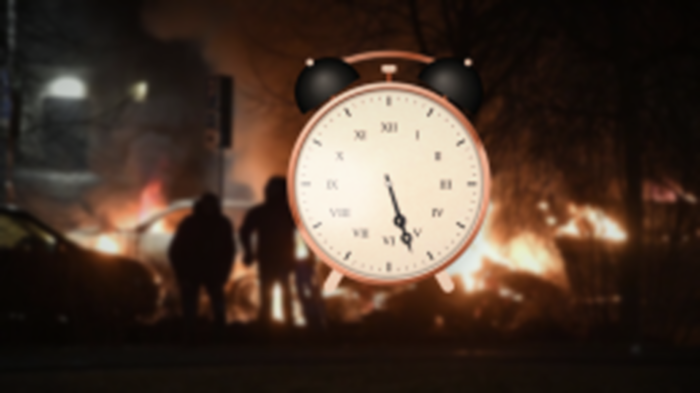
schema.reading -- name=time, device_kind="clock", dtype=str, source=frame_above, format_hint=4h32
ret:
5h27
